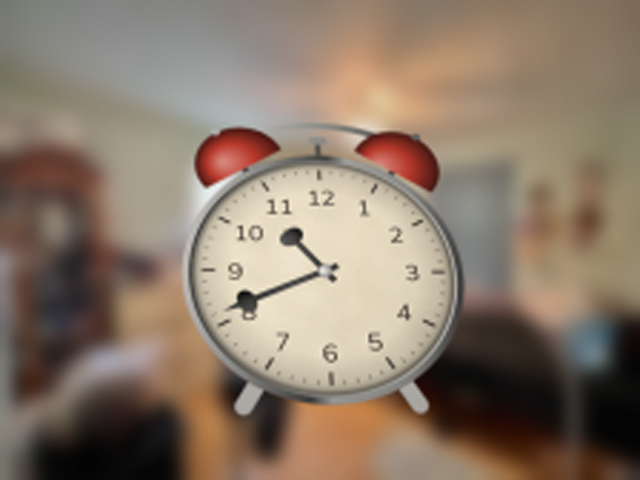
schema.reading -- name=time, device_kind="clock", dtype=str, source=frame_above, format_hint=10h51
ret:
10h41
